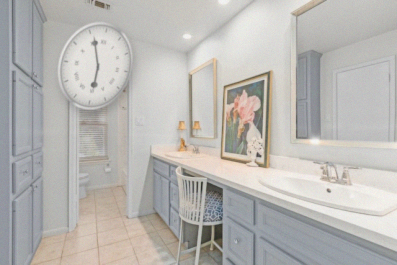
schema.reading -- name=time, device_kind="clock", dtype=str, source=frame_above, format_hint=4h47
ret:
5h56
